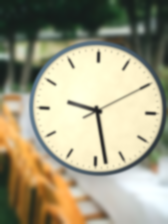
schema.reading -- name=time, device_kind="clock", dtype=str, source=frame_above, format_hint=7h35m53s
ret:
9h28m10s
